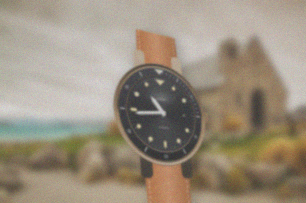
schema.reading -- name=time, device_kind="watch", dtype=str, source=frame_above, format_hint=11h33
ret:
10h44
